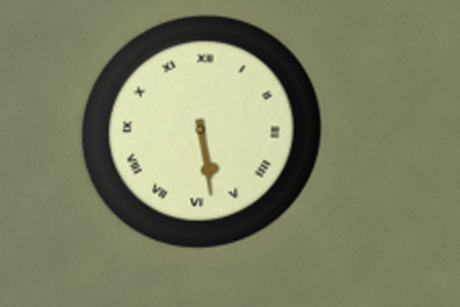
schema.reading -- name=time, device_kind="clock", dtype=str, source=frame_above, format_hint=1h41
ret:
5h28
